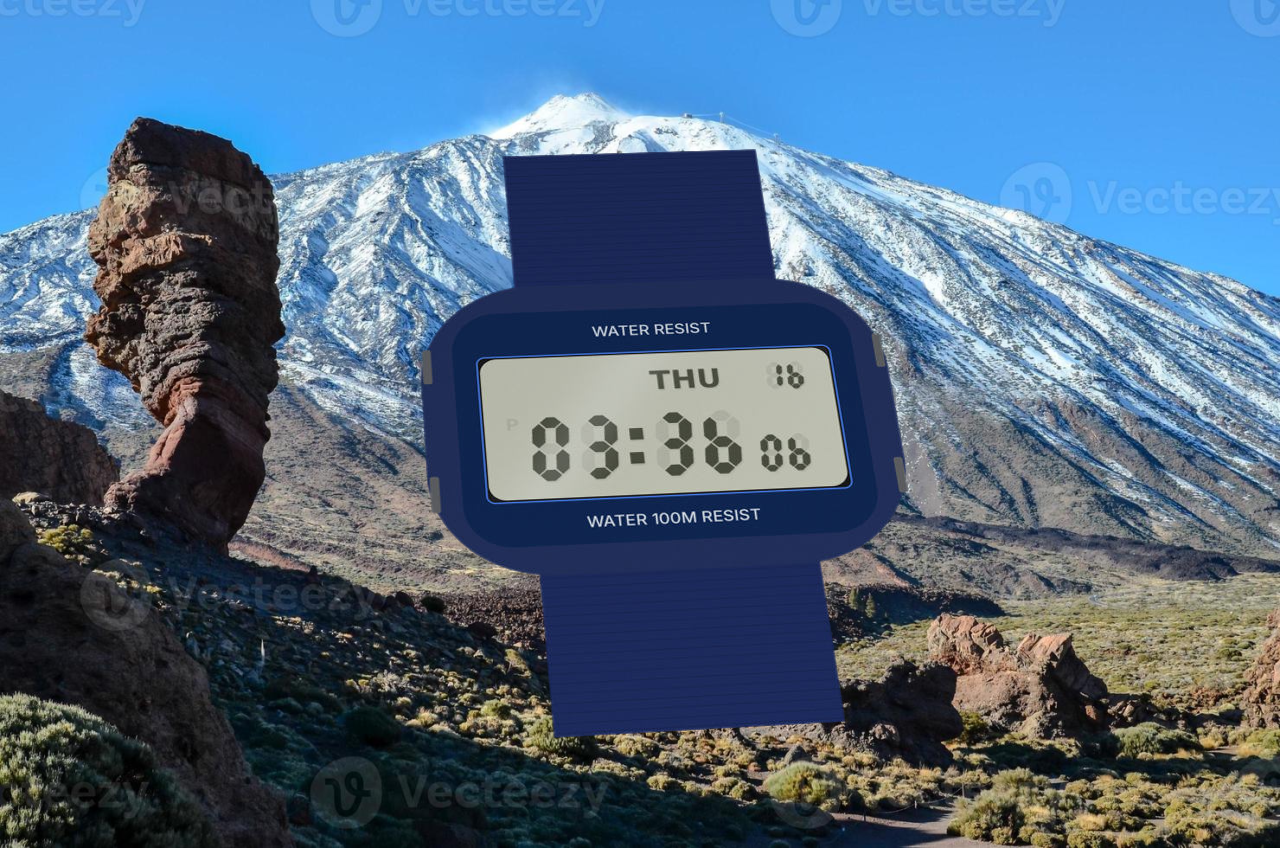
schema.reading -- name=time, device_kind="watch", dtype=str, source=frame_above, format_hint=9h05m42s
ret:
3h36m06s
